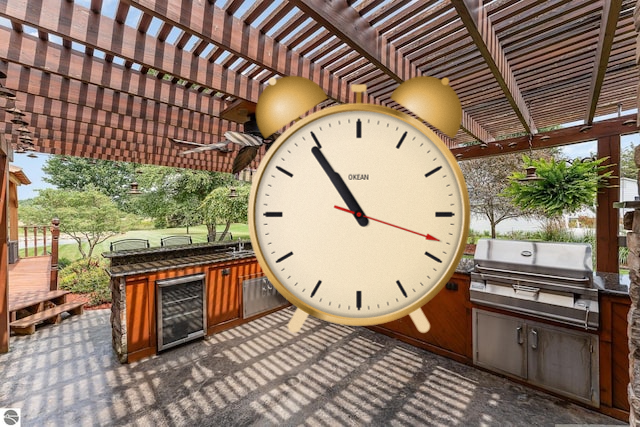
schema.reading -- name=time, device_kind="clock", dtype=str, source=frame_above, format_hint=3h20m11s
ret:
10h54m18s
